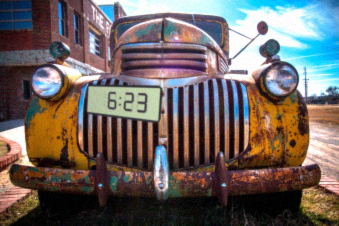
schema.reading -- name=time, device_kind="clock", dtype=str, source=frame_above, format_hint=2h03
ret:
6h23
